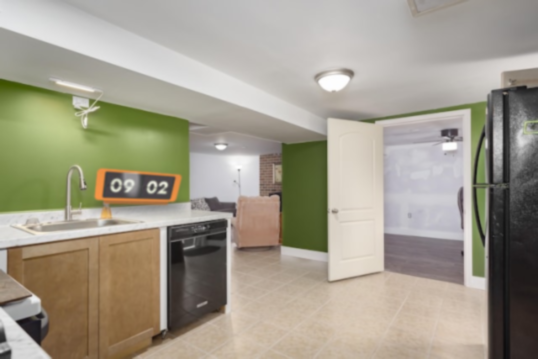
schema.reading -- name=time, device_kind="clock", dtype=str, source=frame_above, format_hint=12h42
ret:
9h02
